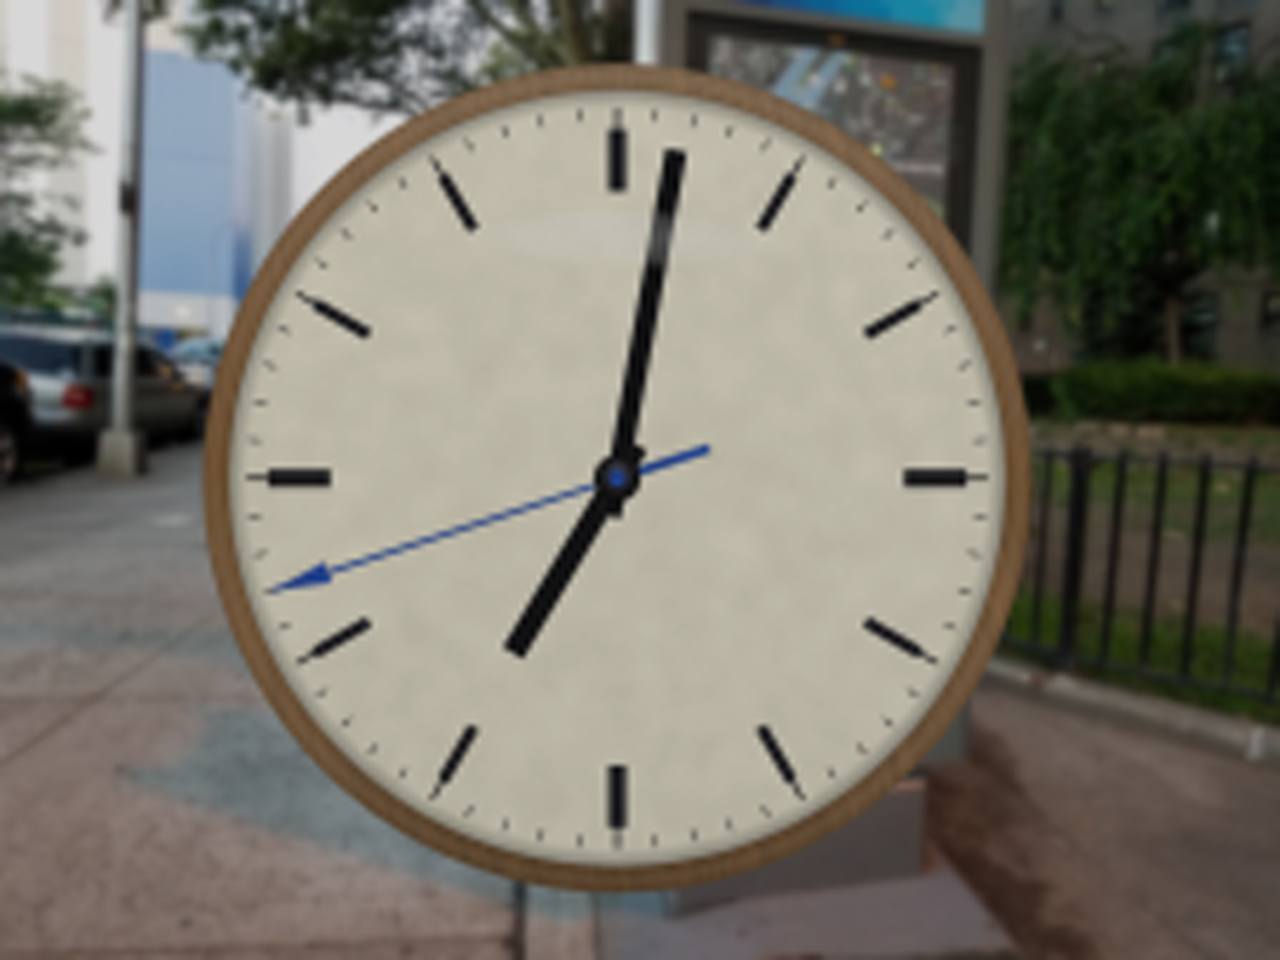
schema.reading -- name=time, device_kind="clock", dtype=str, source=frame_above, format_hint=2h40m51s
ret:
7h01m42s
